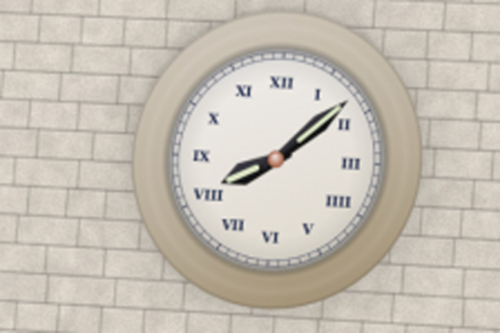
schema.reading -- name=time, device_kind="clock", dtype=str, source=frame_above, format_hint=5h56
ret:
8h08
